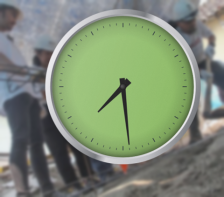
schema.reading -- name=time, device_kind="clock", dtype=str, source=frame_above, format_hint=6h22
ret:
7h29
